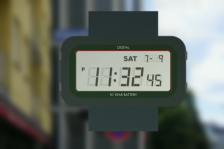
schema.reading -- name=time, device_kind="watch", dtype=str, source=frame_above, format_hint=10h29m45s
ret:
11h32m45s
